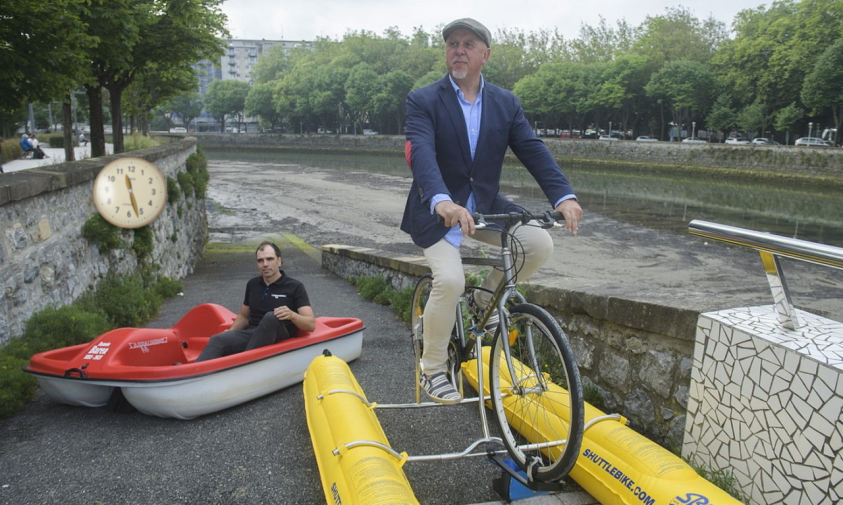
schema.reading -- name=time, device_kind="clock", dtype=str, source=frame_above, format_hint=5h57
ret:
11h27
